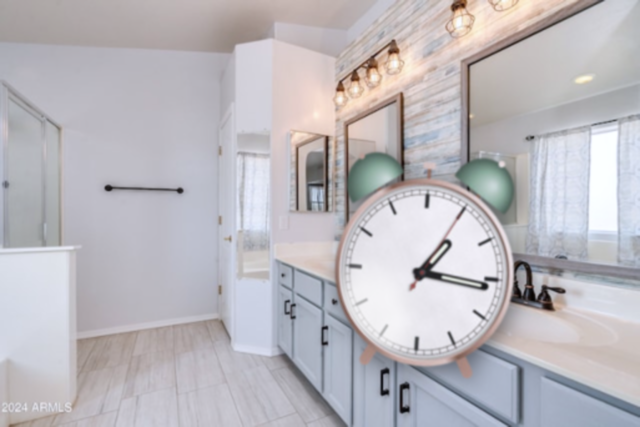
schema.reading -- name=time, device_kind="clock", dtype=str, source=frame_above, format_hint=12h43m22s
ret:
1h16m05s
